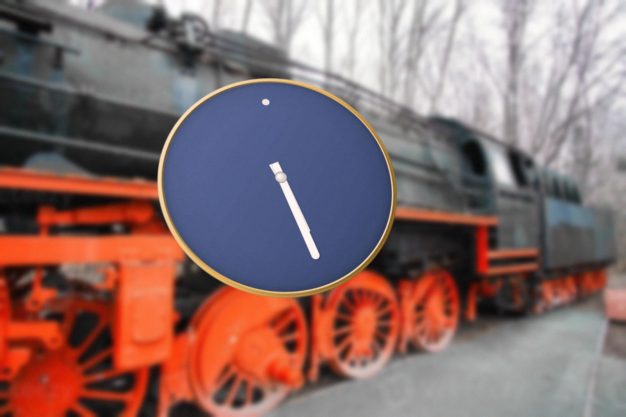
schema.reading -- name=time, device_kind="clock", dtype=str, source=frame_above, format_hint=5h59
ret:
5h28
